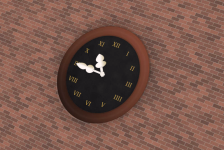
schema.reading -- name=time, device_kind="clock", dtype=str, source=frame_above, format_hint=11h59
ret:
10h45
